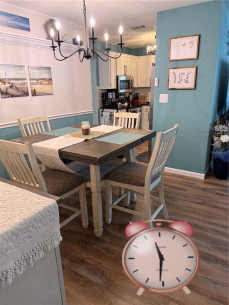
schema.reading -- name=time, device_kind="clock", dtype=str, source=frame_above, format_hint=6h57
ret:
11h31
